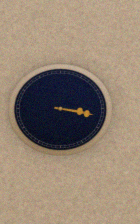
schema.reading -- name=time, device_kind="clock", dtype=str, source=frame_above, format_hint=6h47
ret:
3h17
